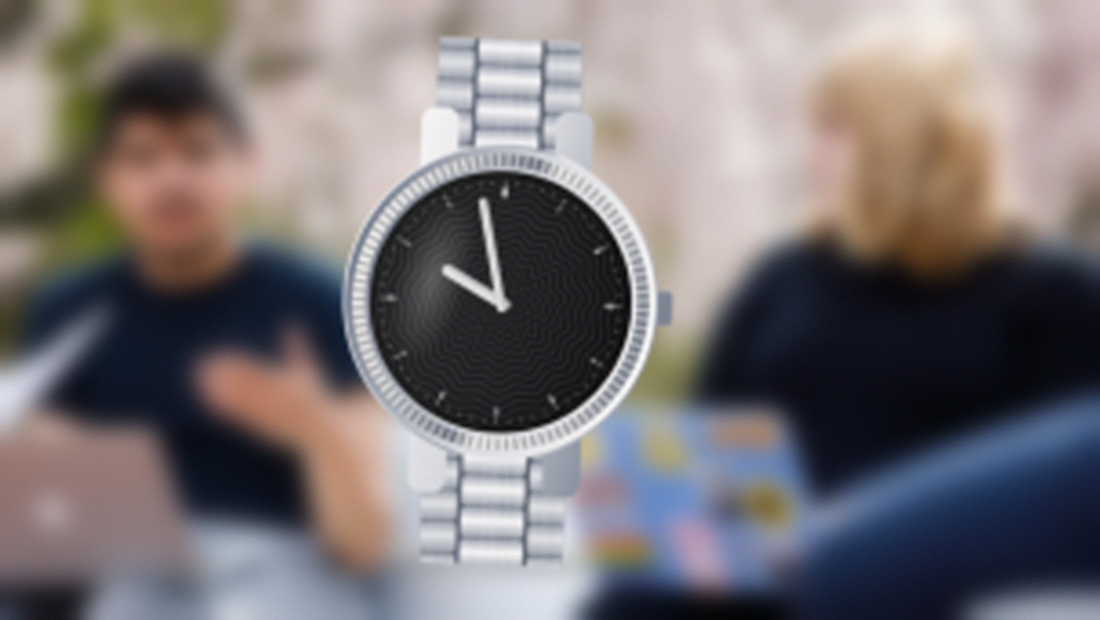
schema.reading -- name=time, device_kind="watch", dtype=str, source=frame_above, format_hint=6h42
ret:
9h58
